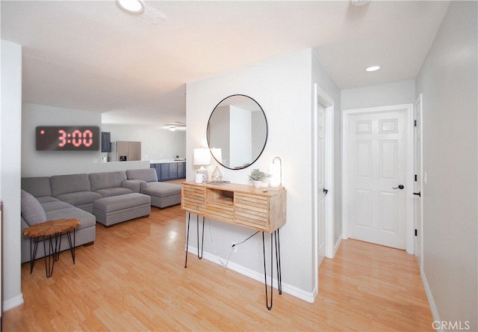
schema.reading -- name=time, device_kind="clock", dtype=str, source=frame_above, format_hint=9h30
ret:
3h00
